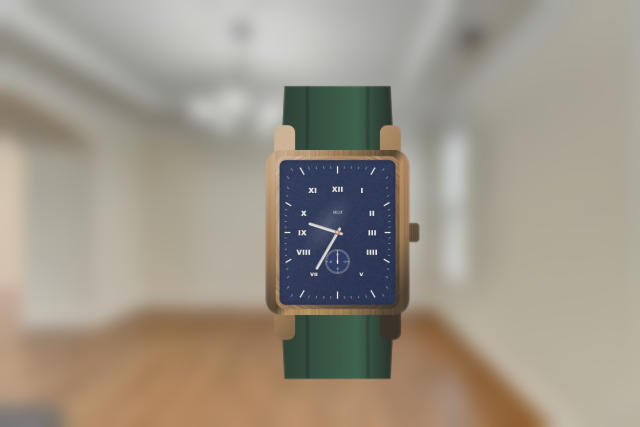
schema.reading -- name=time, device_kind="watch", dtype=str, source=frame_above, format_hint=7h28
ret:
9h35
